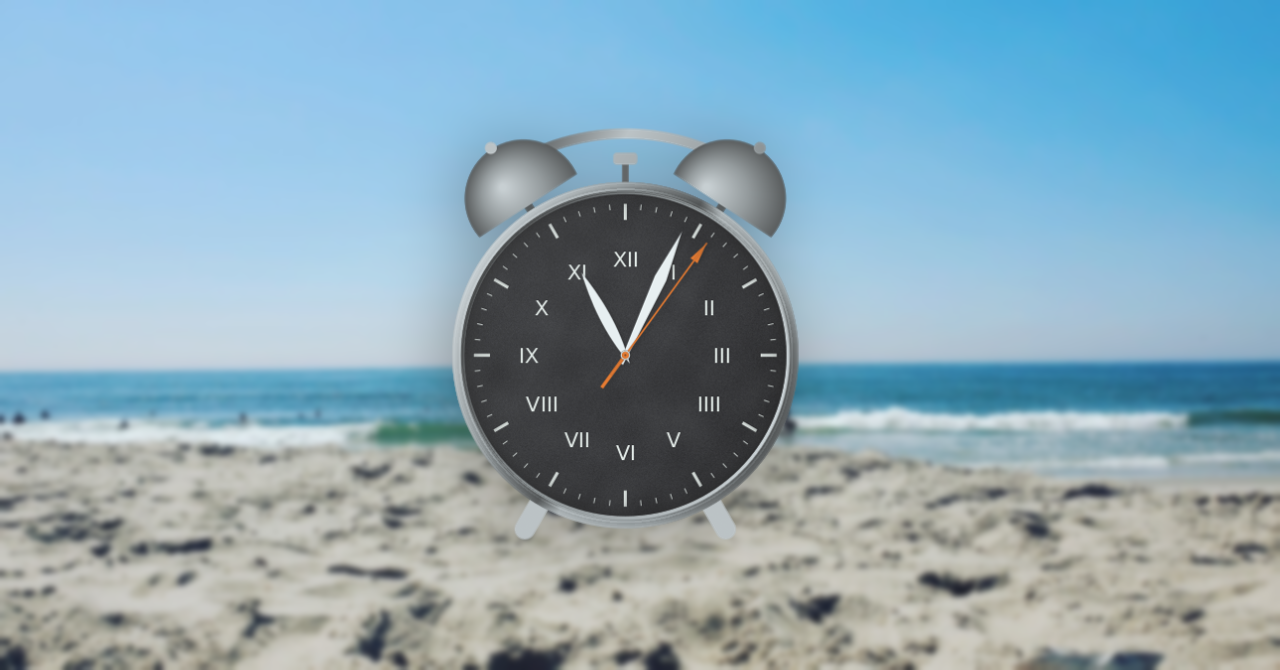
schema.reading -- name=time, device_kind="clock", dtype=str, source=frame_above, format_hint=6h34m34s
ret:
11h04m06s
